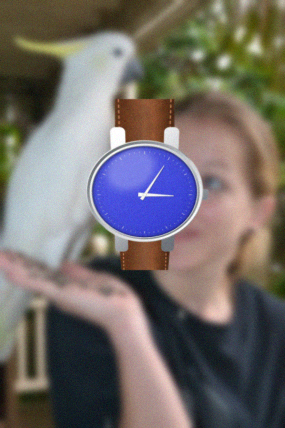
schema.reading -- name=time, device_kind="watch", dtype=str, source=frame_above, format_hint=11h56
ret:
3h05
